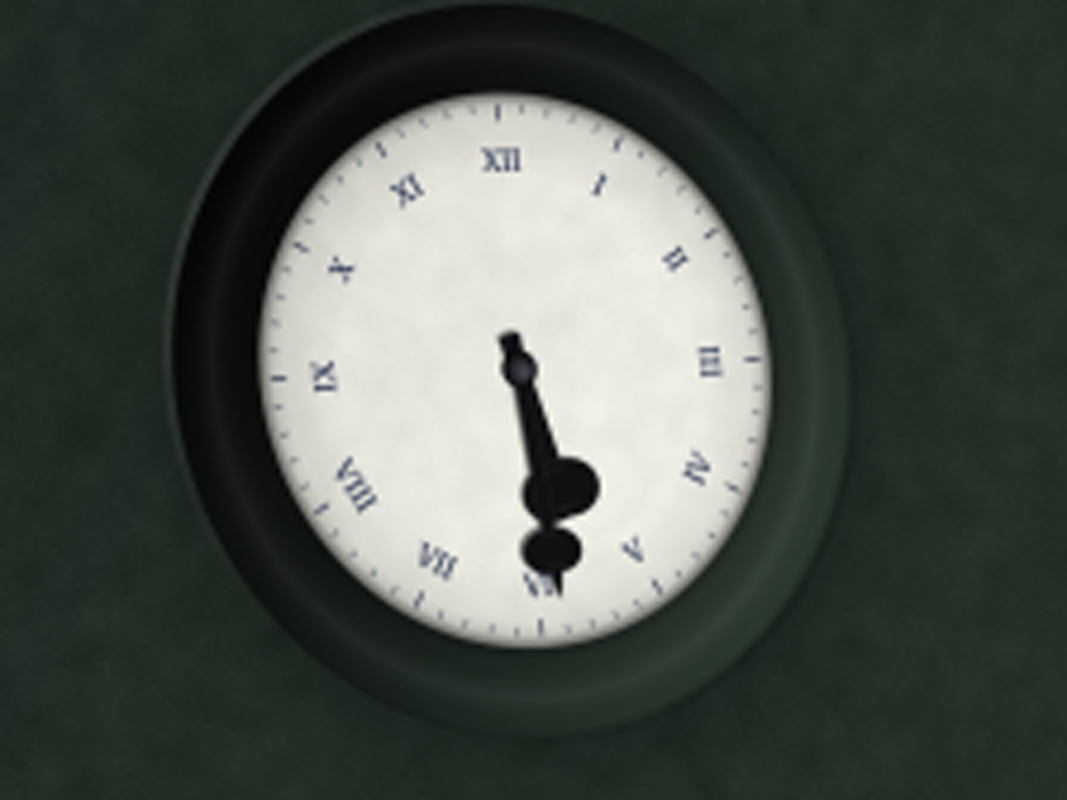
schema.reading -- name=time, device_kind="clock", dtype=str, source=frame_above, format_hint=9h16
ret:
5h29
